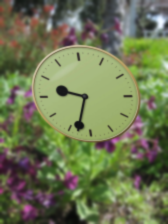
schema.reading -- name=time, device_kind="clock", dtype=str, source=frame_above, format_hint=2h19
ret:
9h33
